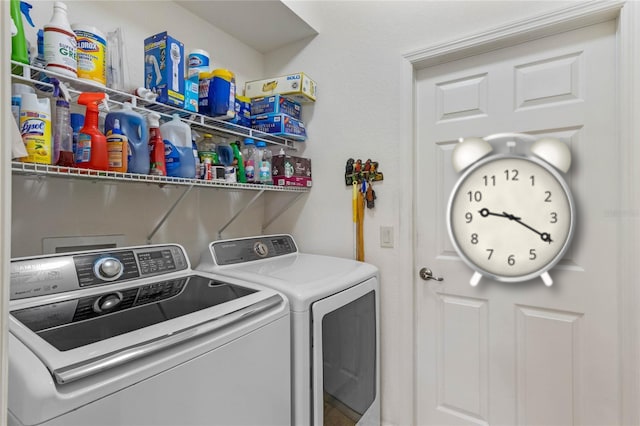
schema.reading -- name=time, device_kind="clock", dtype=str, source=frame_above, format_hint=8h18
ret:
9h20
